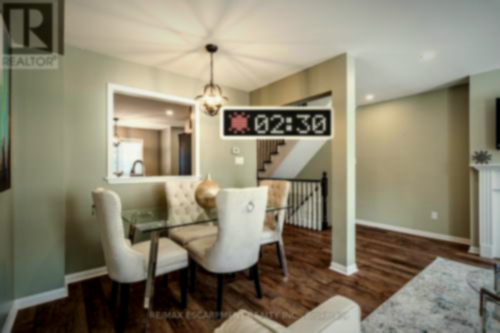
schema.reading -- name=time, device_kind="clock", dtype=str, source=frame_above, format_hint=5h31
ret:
2h30
